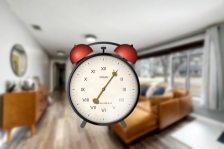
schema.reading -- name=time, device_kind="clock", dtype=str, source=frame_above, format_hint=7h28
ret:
7h06
